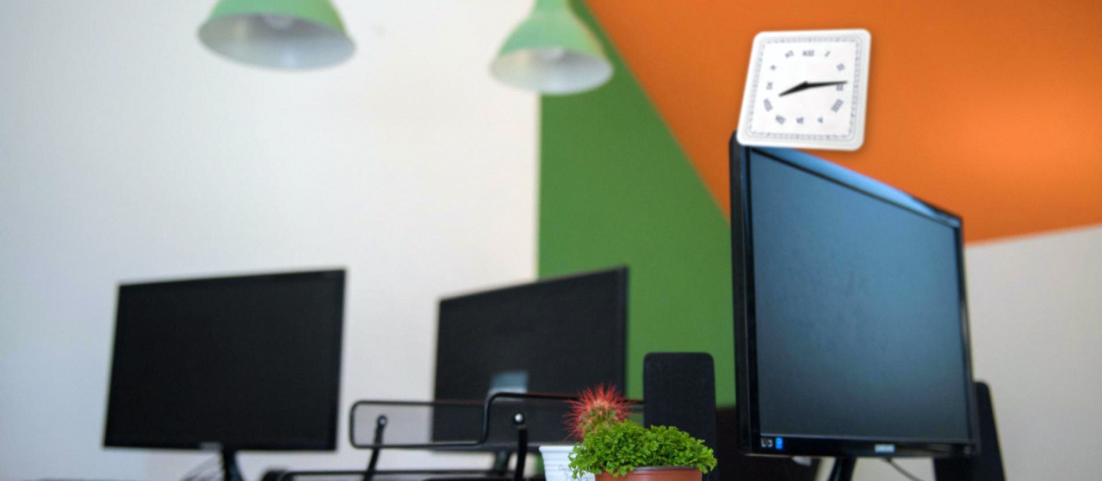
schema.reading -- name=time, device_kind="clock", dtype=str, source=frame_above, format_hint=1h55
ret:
8h14
